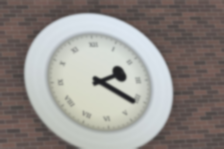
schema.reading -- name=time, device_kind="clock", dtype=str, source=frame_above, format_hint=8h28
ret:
2h21
